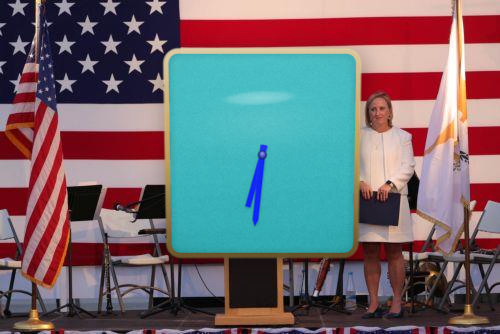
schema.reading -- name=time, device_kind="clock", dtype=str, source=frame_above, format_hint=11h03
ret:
6h31
